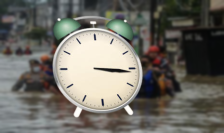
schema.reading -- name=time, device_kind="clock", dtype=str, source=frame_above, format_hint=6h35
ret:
3h16
